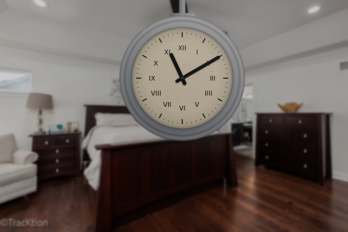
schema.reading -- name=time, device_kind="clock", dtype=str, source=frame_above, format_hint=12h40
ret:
11h10
